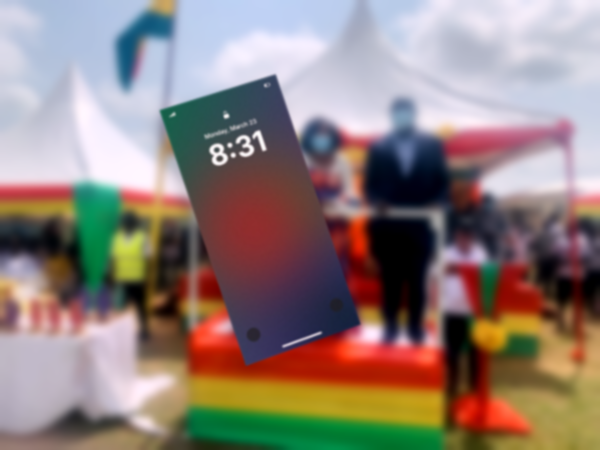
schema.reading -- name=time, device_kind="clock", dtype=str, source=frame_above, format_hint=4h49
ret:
8h31
